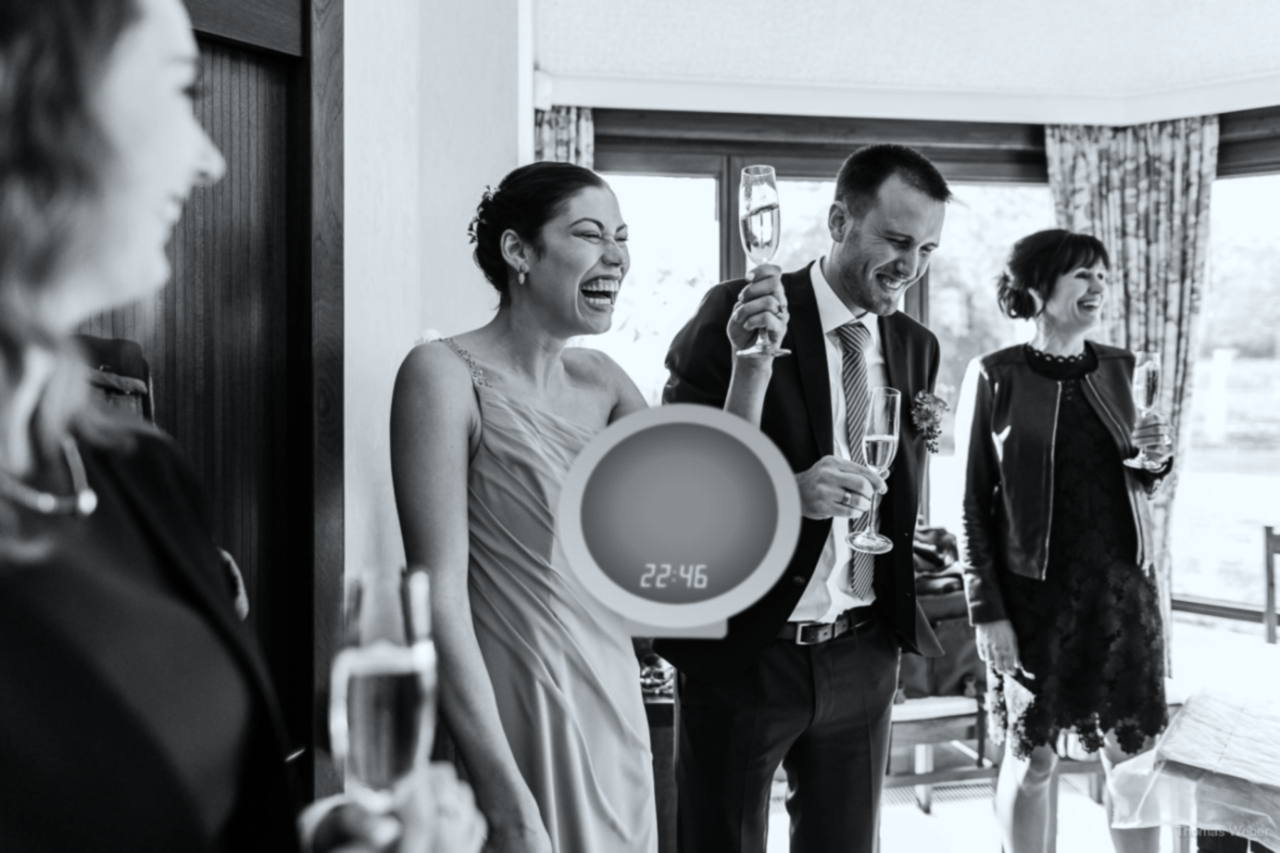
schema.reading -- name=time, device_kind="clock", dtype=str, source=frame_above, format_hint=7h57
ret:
22h46
